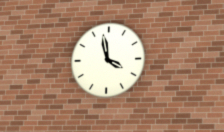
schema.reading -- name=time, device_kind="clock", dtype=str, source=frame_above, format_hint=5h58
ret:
3h58
